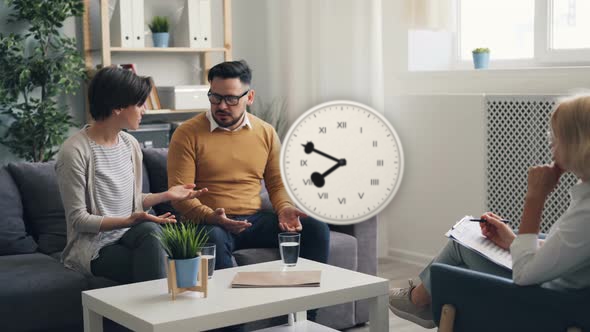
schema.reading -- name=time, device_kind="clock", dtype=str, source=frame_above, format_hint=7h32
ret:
7h49
